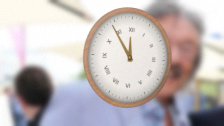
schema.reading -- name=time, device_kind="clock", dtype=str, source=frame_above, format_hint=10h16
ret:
11h54
